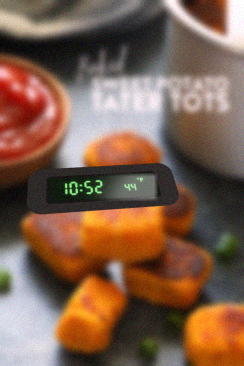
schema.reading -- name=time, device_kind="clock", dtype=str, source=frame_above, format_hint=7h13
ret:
10h52
